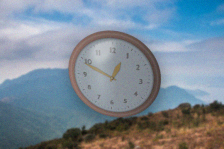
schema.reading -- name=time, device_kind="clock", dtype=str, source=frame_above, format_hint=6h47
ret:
12h49
